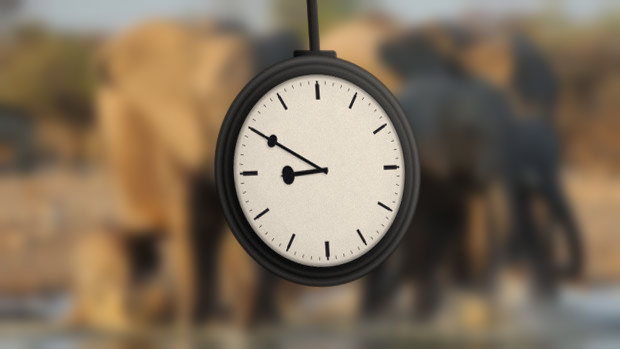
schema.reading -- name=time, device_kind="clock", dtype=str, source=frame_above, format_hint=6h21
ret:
8h50
